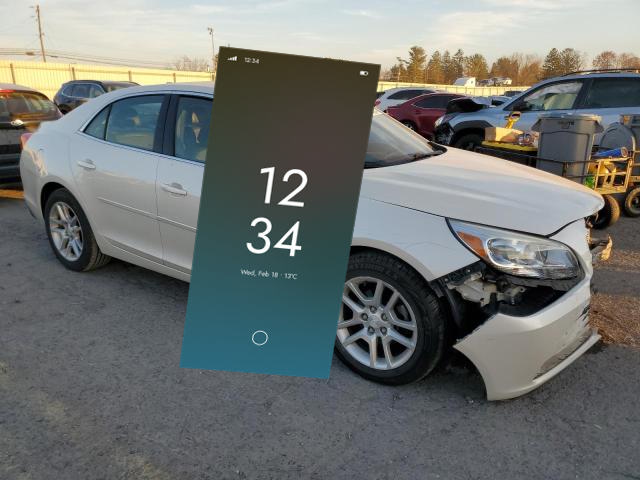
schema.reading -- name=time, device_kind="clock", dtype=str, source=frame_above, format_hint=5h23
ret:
12h34
